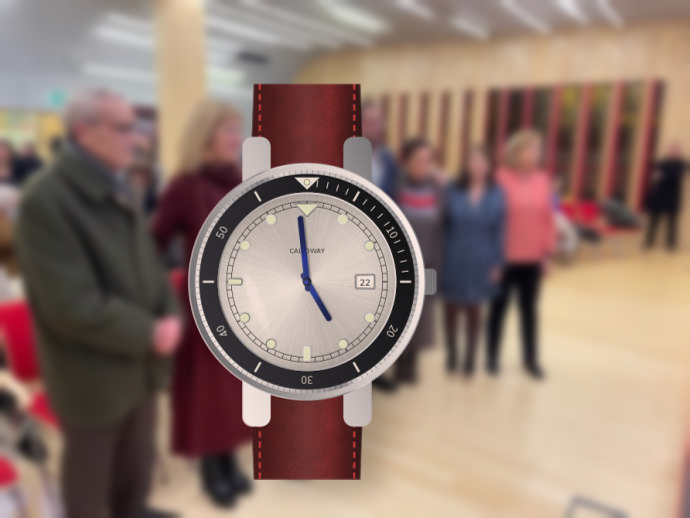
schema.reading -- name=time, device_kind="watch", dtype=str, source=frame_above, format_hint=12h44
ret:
4h59
